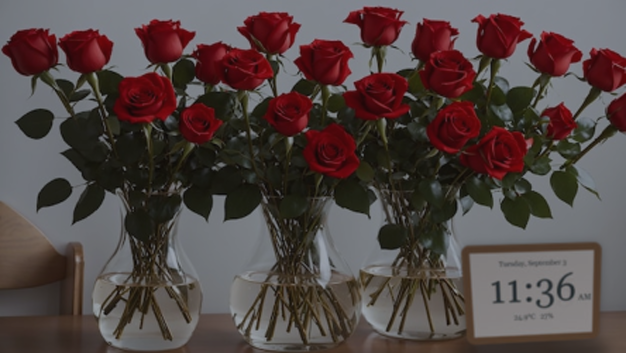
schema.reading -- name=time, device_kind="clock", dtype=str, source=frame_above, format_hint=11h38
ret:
11h36
